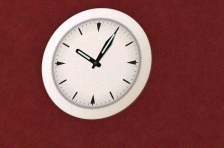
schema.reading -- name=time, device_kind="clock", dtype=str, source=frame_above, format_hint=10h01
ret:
10h05
